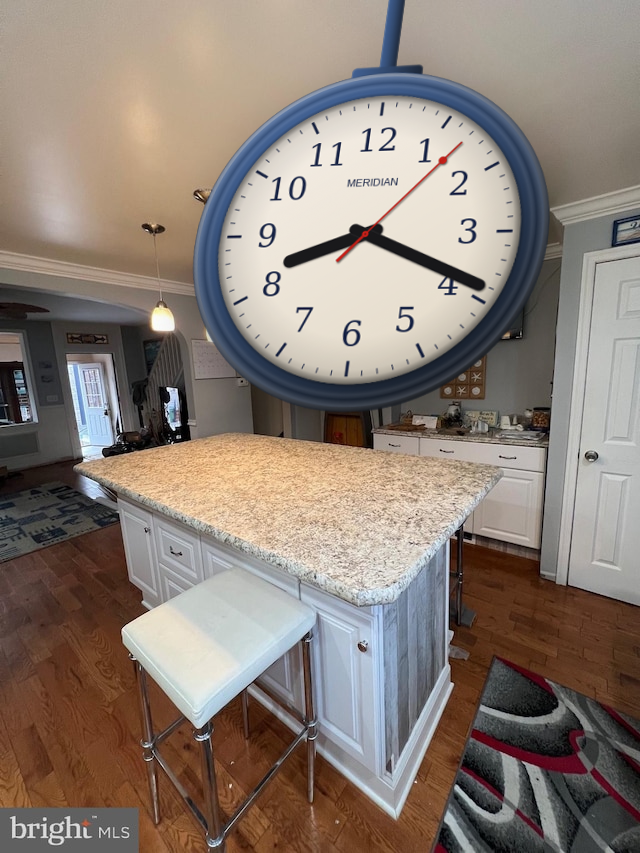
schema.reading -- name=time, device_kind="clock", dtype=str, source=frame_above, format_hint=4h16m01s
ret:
8h19m07s
